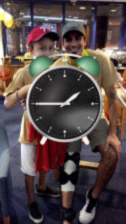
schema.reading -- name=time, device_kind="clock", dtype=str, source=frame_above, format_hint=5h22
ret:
1h45
